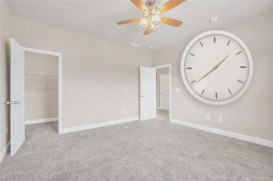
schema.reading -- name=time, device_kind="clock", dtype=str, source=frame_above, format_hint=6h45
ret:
1h39
